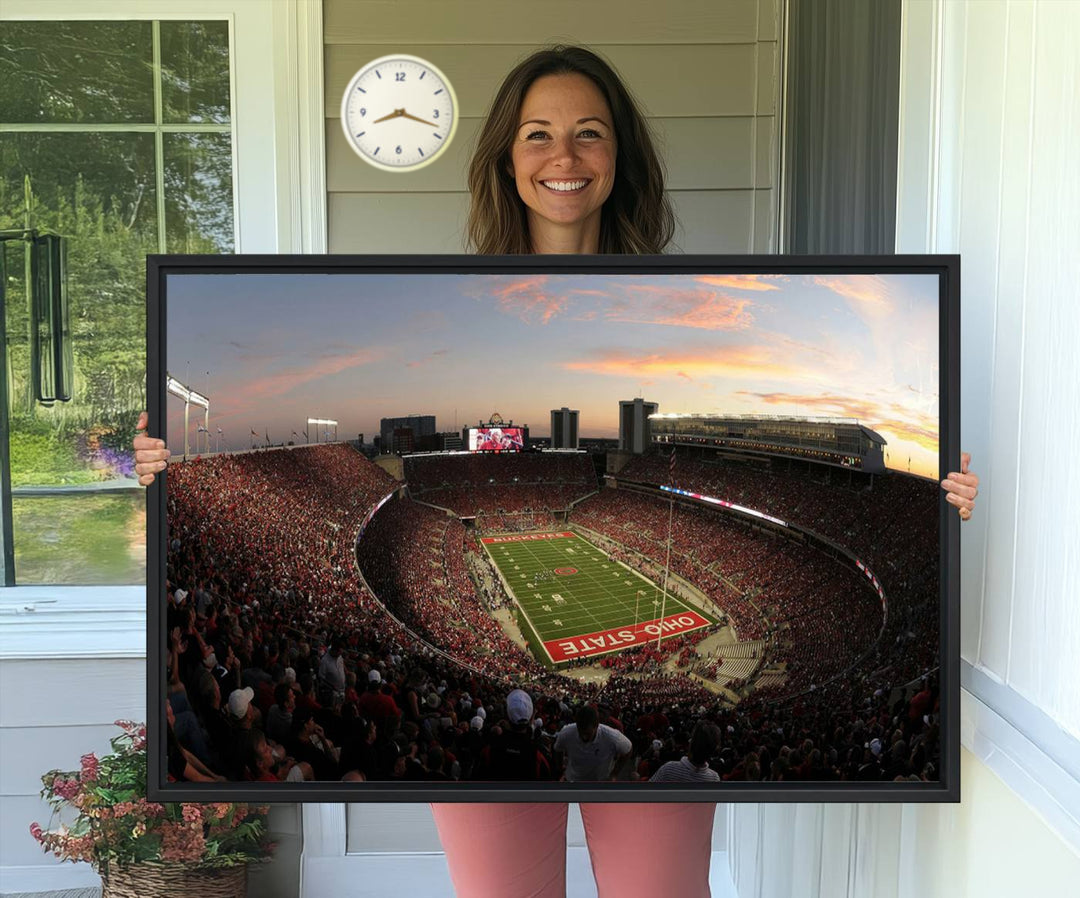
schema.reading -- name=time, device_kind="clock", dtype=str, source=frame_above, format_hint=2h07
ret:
8h18
